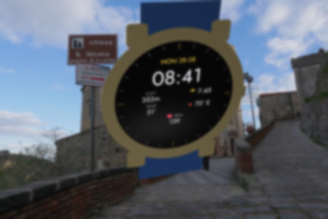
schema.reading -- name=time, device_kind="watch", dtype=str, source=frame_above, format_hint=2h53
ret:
8h41
